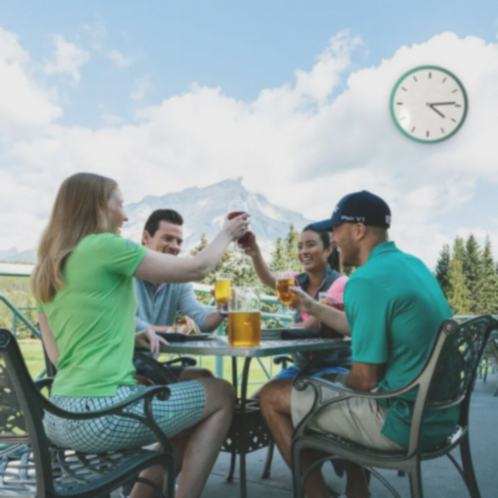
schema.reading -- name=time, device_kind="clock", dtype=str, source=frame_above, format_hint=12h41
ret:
4h14
